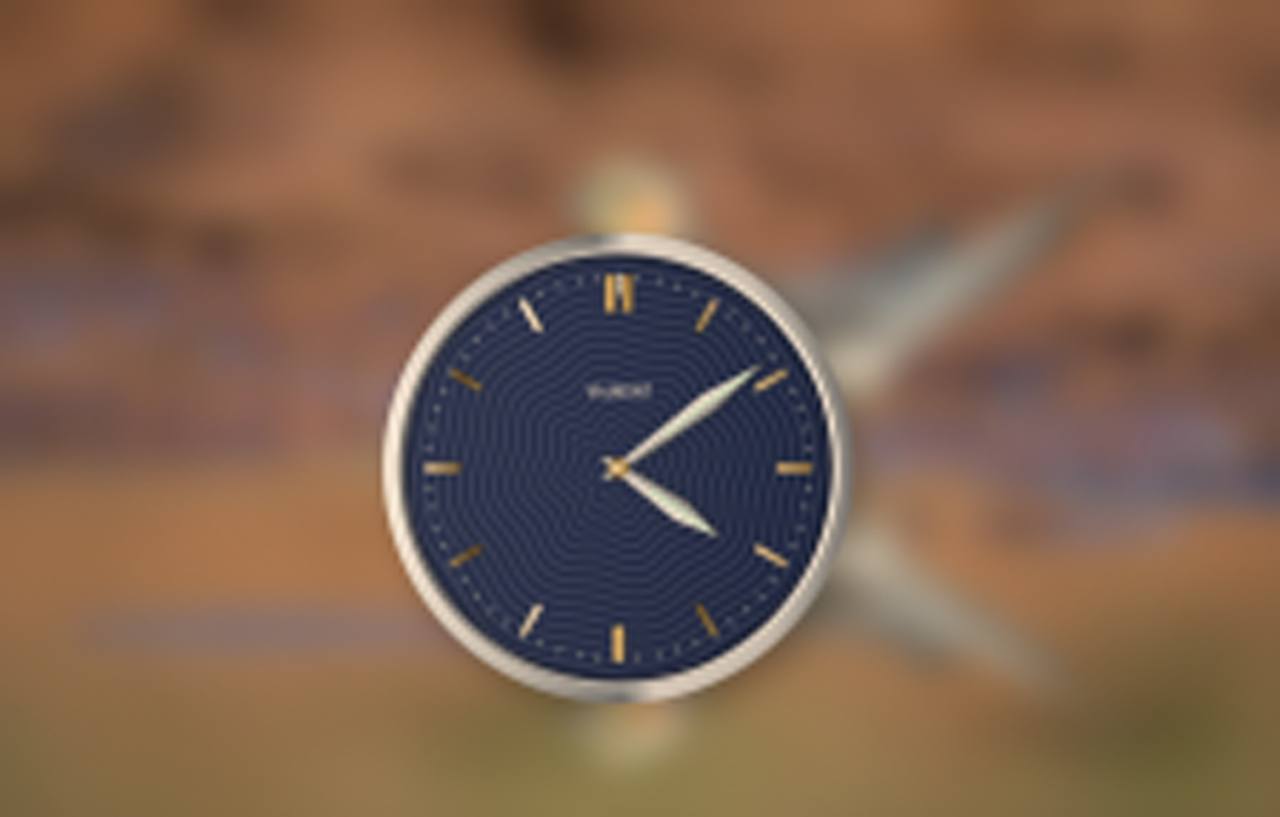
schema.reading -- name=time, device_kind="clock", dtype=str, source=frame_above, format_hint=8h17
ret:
4h09
